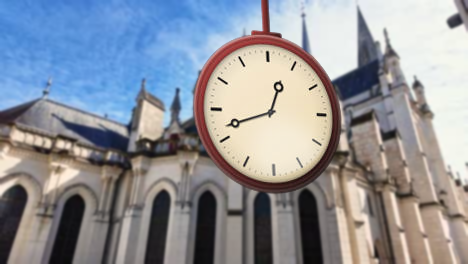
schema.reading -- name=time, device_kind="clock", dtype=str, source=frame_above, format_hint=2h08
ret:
12h42
